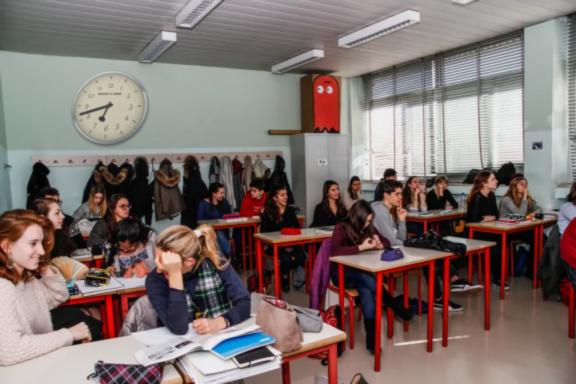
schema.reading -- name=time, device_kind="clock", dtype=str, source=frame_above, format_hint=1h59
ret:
6h42
